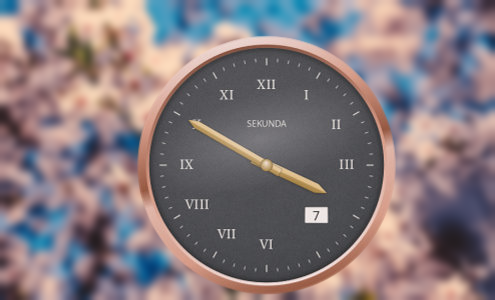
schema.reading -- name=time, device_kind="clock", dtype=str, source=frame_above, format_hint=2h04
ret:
3h50
